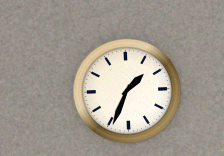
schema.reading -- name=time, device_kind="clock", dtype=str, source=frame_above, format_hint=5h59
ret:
1h34
